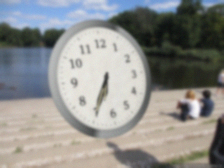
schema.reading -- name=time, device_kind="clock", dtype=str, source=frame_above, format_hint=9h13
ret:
6h35
